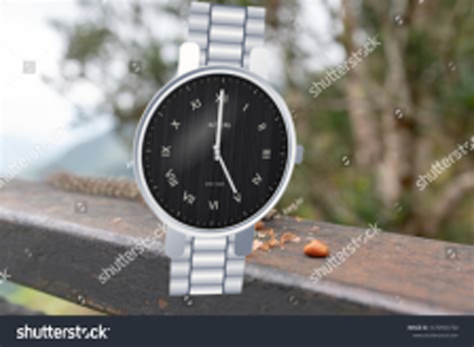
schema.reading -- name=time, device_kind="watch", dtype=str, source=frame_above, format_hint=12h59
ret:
5h00
